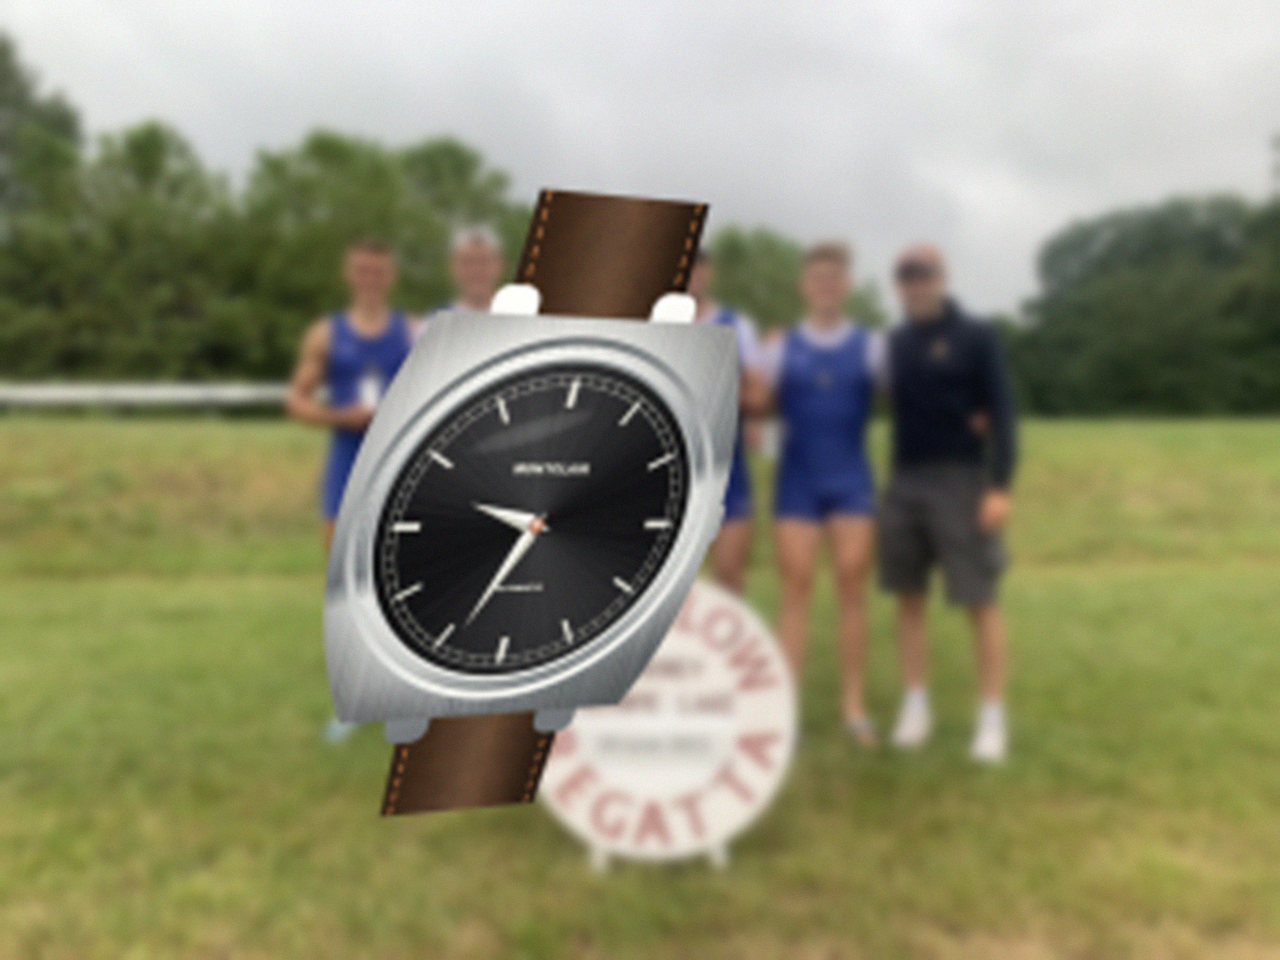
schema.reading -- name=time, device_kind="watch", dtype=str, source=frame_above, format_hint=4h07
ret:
9h34
